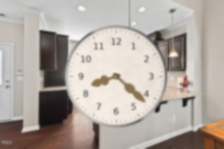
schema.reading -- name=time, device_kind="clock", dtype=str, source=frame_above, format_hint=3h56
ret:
8h22
